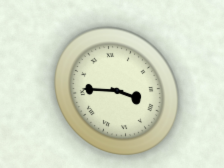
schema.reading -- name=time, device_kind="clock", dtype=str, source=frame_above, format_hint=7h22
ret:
3h46
